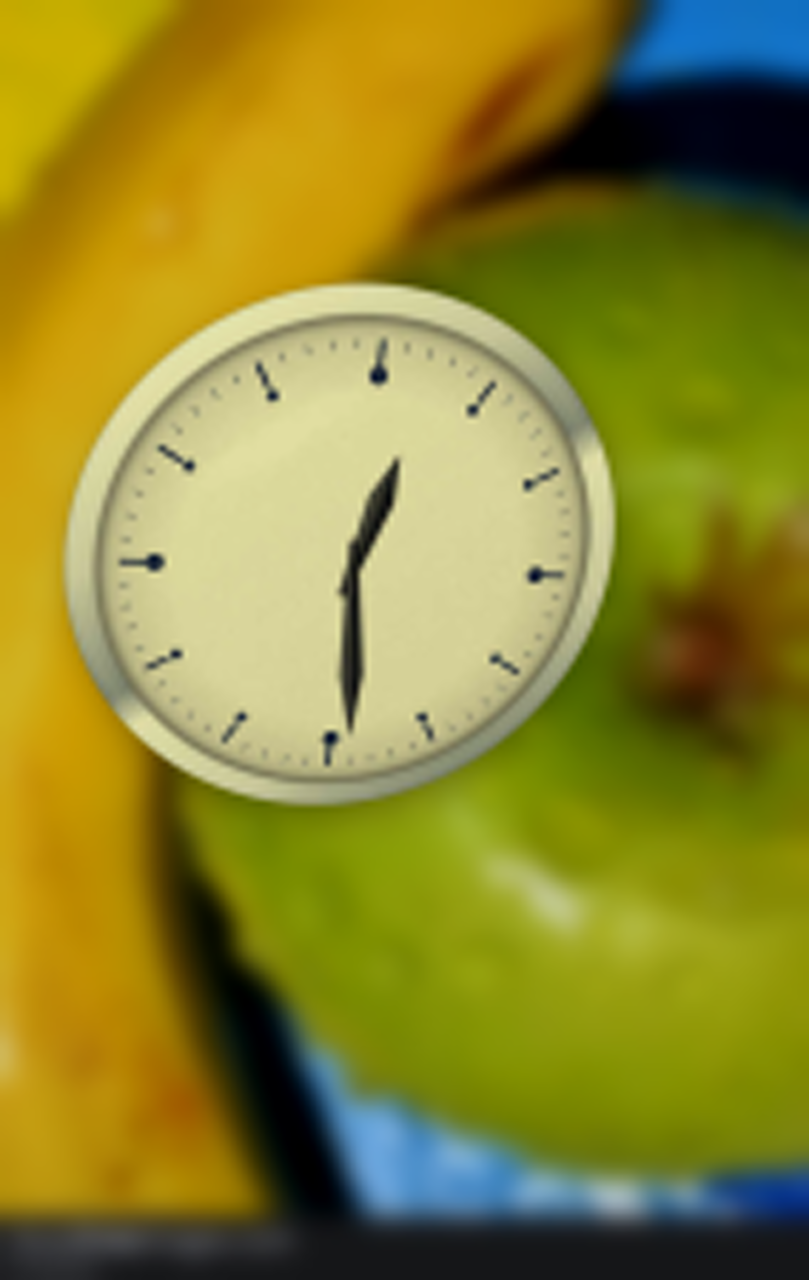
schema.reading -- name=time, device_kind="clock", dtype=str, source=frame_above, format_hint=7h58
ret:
12h29
